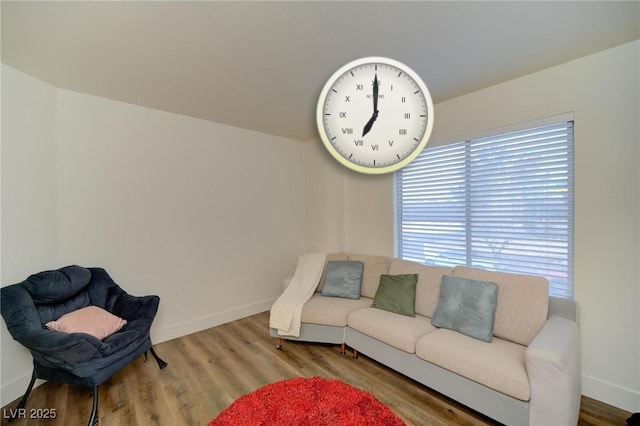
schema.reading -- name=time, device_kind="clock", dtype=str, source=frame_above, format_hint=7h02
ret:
7h00
